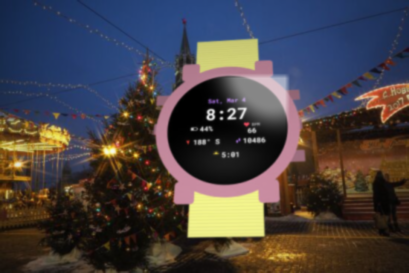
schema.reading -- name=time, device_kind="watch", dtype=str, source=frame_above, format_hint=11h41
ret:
8h27
